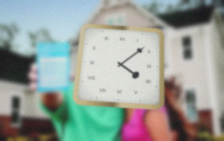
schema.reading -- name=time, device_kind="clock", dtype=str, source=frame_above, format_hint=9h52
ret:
4h08
